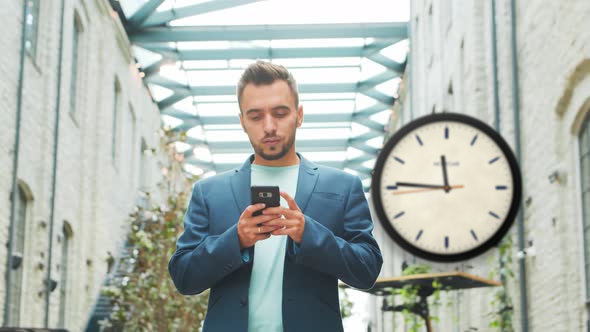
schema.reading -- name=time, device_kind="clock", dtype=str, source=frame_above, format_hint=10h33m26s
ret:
11h45m44s
